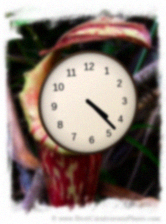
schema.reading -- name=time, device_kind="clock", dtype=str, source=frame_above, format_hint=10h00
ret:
4h23
